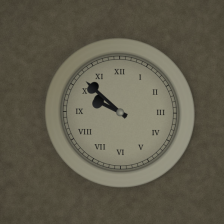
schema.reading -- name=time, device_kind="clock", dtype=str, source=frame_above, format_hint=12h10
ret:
9h52
